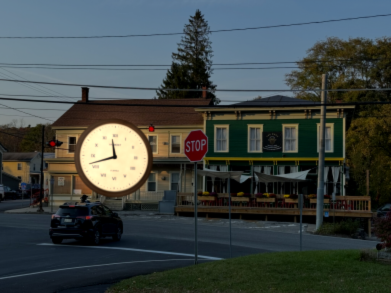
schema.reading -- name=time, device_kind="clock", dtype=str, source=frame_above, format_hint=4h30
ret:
11h42
